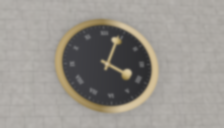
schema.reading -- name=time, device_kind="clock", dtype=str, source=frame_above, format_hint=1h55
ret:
4h04
